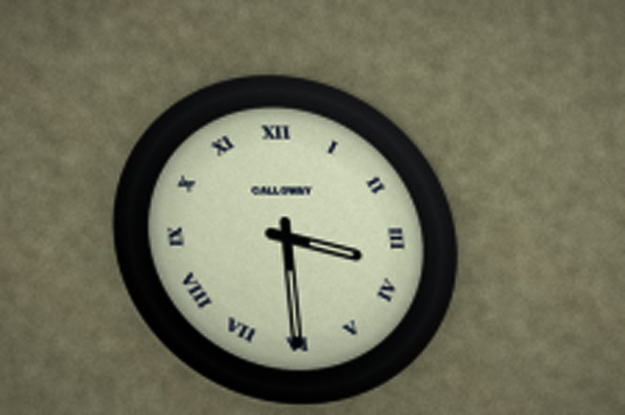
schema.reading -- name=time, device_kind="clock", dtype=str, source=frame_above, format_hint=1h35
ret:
3h30
